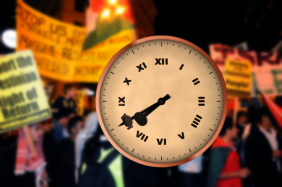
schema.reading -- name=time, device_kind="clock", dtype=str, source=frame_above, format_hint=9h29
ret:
7h40
